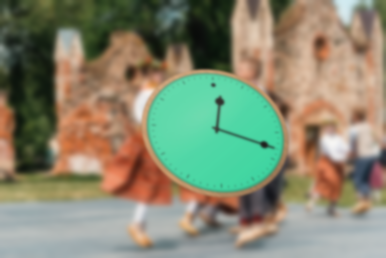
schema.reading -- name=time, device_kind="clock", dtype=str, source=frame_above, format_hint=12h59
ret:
12h18
